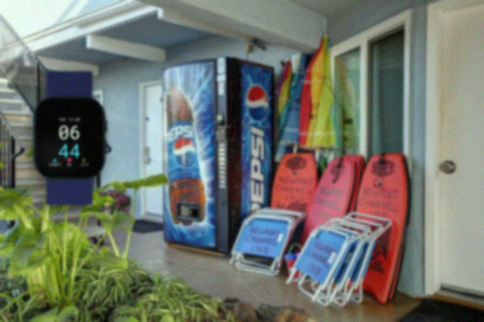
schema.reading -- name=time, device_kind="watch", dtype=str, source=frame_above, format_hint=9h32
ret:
6h44
